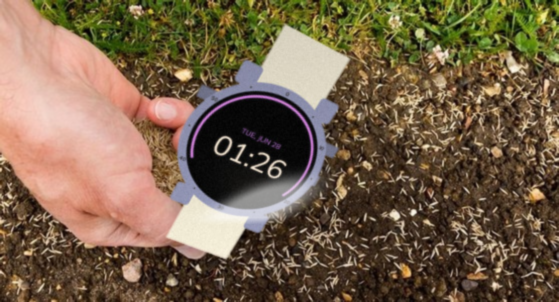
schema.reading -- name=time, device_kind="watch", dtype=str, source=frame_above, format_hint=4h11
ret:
1h26
